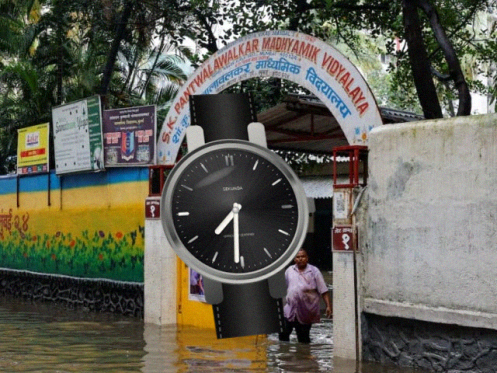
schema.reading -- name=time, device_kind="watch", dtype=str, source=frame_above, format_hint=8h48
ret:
7h31
